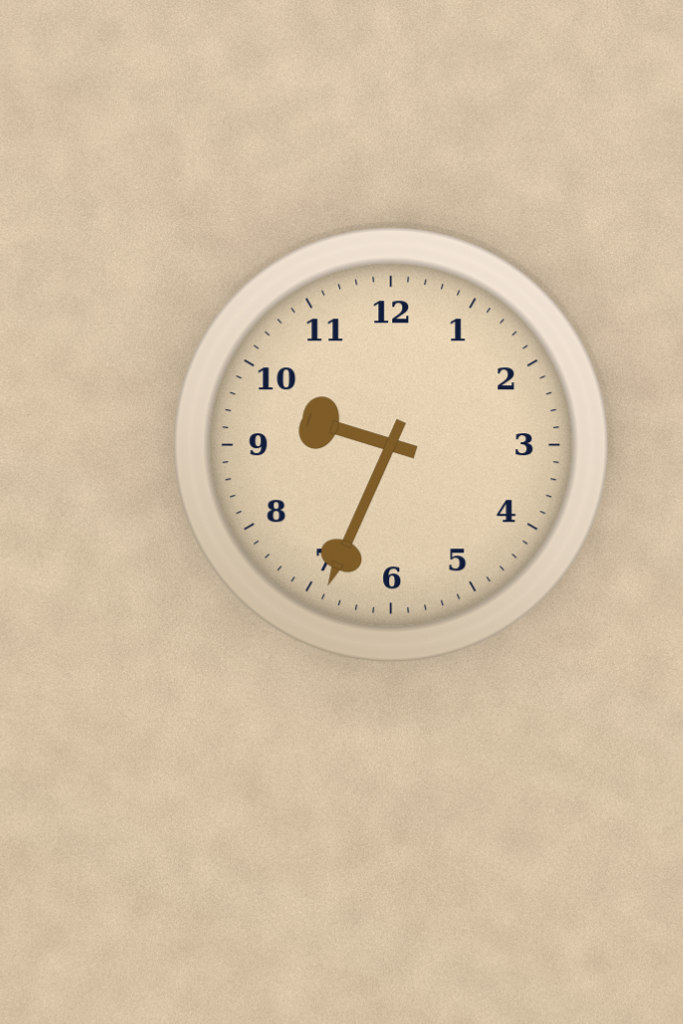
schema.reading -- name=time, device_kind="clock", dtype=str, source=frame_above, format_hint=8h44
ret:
9h34
